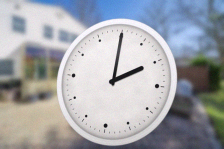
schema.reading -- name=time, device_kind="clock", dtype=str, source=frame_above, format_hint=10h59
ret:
2h00
